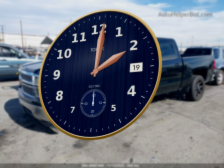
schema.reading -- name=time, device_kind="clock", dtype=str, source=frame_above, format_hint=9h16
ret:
2h01
